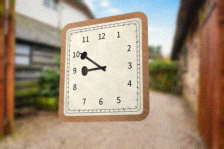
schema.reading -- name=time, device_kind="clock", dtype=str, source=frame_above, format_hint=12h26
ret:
8h51
